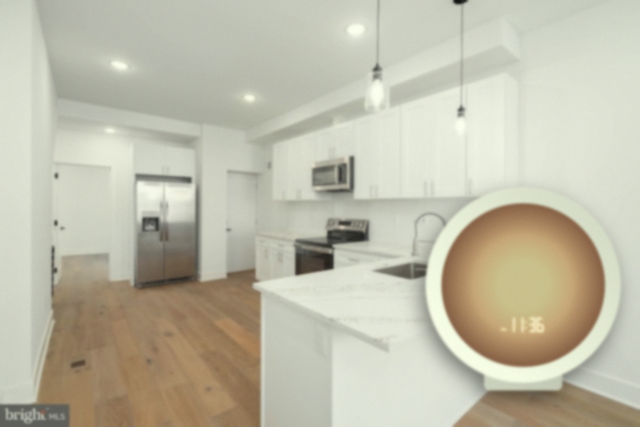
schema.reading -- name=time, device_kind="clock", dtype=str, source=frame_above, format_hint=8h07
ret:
11h36
